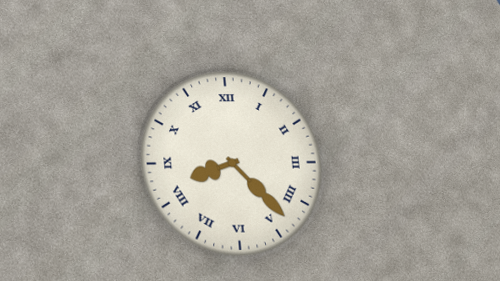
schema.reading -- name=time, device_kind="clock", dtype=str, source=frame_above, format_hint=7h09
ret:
8h23
